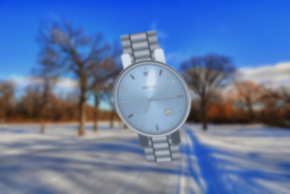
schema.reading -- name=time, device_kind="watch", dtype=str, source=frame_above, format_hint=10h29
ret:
7h15
